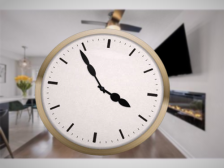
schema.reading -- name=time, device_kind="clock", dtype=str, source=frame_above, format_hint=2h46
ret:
3h54
